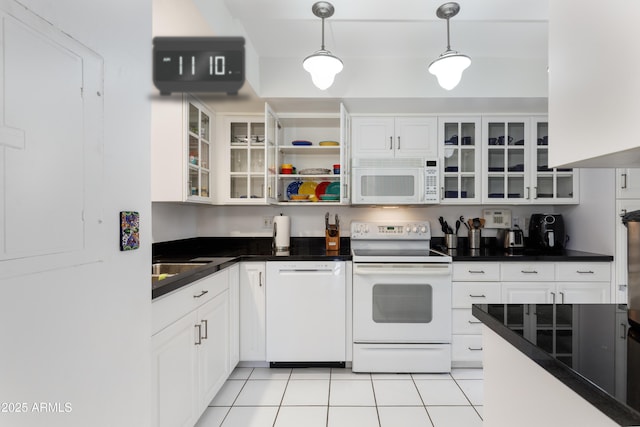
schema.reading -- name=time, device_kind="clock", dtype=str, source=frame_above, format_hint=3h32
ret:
11h10
